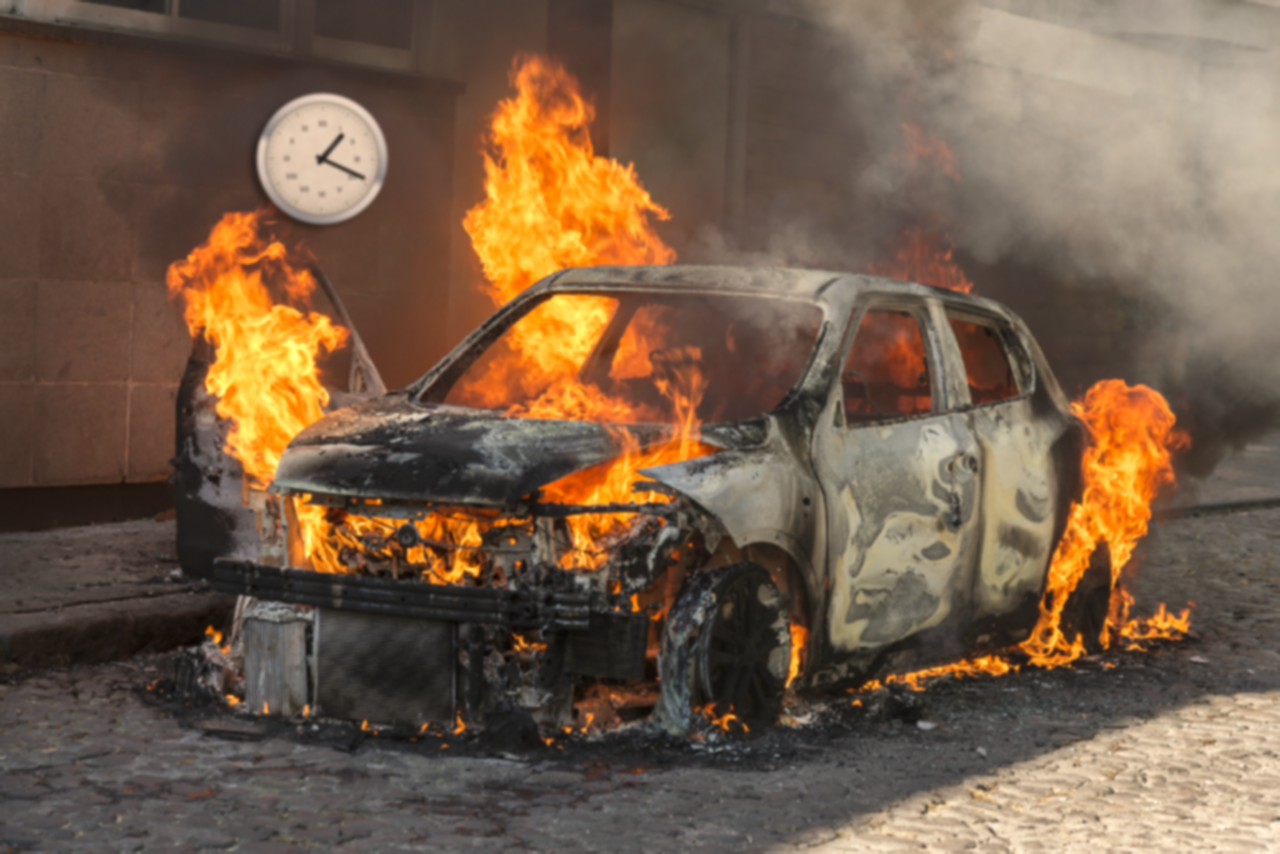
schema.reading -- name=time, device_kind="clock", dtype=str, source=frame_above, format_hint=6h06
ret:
1h19
